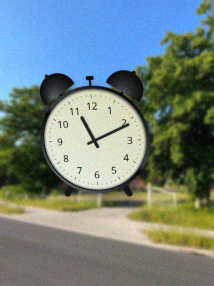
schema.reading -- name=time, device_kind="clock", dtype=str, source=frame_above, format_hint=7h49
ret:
11h11
